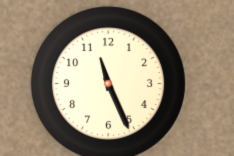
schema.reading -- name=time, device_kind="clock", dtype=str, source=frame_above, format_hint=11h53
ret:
11h26
